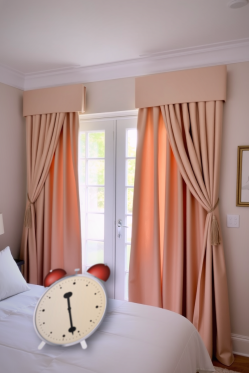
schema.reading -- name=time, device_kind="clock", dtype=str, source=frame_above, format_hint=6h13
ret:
11h27
